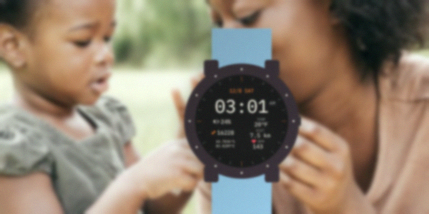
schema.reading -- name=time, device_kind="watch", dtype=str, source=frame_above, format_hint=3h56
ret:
3h01
